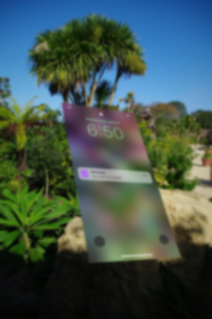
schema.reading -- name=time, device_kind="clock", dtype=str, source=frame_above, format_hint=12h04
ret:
6h50
